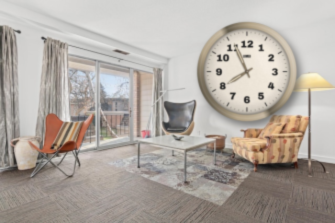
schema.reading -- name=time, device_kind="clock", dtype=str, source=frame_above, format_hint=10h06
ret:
7h56
